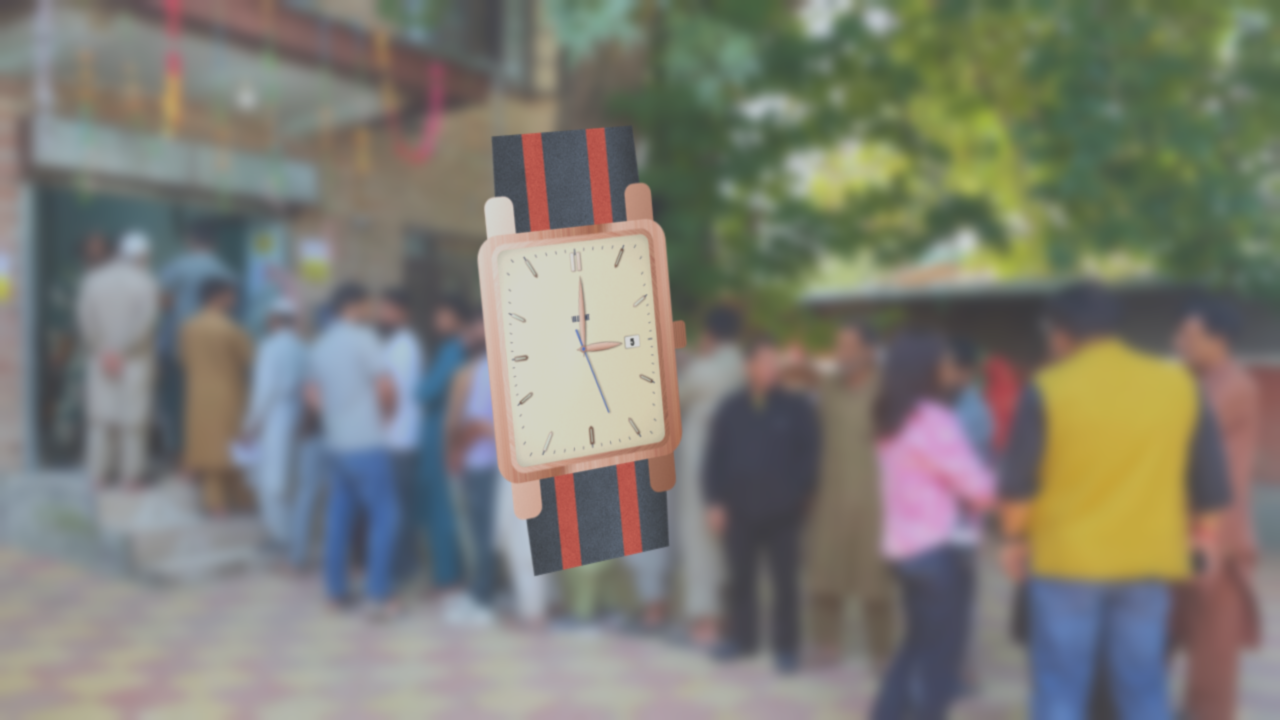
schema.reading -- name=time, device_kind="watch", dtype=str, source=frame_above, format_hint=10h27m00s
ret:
3h00m27s
